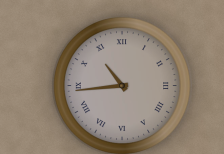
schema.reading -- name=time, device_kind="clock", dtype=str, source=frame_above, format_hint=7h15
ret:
10h44
